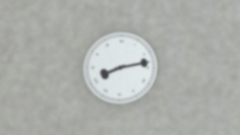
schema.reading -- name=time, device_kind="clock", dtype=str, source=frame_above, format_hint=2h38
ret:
8h13
